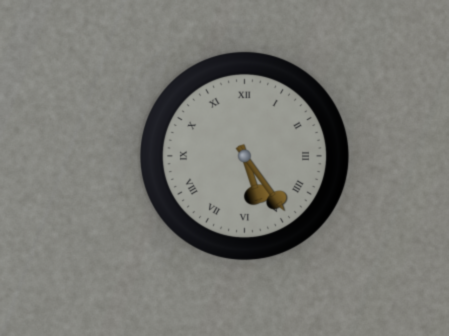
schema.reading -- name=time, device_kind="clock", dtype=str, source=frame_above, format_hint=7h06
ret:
5h24
